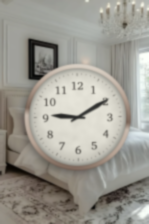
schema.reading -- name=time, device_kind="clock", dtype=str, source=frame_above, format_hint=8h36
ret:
9h10
